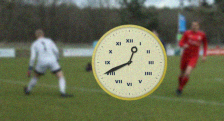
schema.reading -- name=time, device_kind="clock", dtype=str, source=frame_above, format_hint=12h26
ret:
12h41
